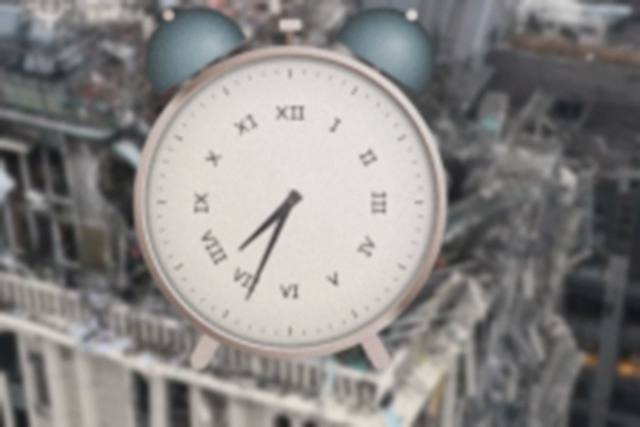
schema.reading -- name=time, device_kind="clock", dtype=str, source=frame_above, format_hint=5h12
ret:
7h34
